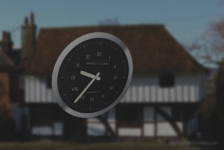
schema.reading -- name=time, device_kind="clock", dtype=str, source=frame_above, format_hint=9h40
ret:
9h36
